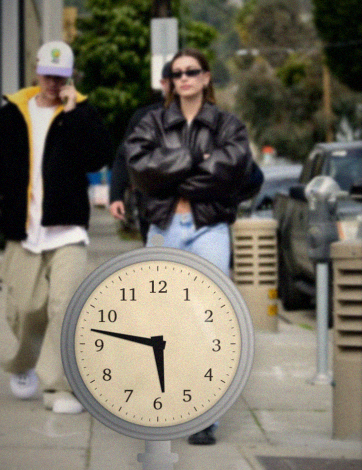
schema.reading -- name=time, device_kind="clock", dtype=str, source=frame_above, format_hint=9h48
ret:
5h47
